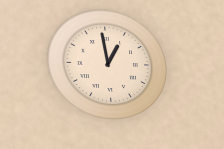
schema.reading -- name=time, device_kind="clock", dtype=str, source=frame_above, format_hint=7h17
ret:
12h59
